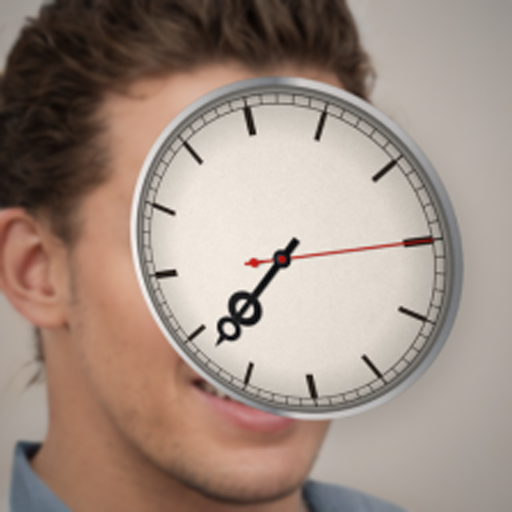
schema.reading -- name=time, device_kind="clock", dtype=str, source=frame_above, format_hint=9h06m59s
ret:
7h38m15s
